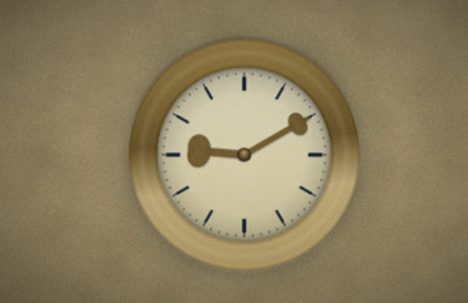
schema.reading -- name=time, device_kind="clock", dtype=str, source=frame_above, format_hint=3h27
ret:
9h10
